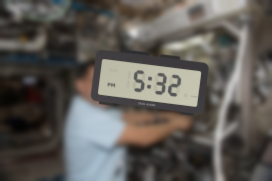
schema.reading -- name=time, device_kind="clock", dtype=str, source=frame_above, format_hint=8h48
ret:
5h32
